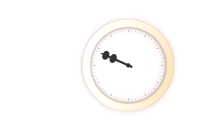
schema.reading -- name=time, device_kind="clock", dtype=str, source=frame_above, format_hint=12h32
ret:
9h49
